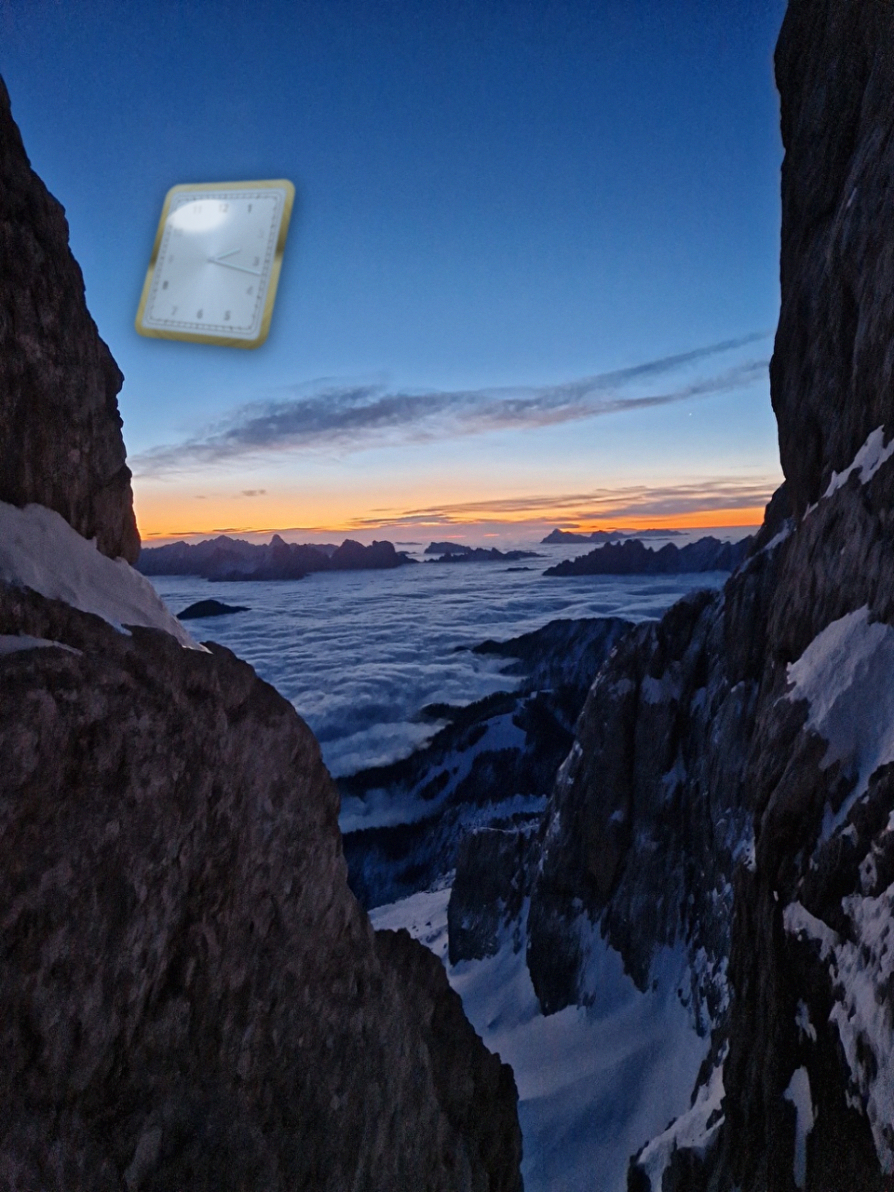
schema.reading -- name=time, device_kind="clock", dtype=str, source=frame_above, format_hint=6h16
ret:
2h17
